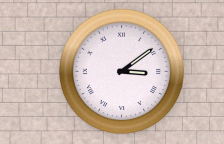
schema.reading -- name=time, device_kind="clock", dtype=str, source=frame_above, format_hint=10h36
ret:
3h09
